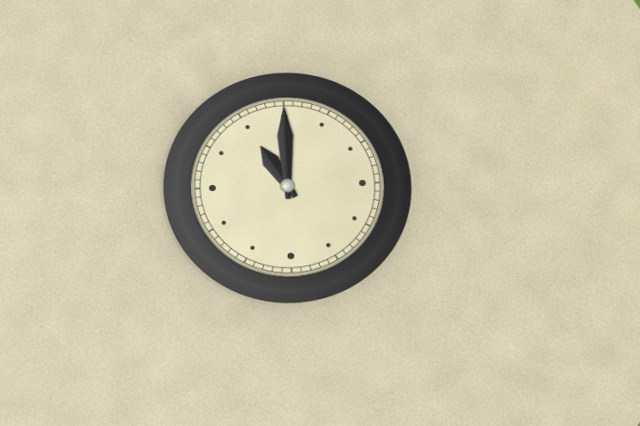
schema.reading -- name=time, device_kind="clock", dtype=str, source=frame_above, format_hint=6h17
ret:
11h00
